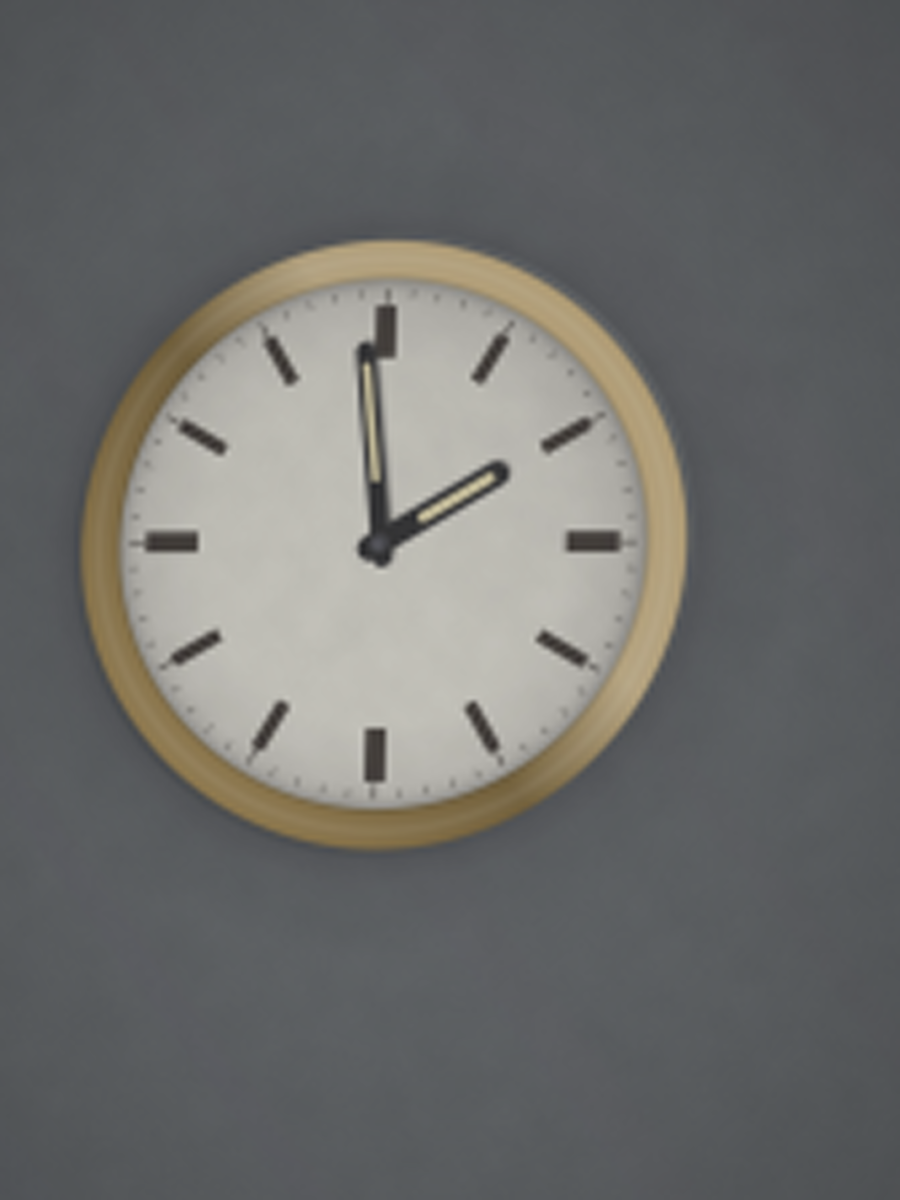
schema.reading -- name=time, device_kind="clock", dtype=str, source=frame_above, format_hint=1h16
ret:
1h59
